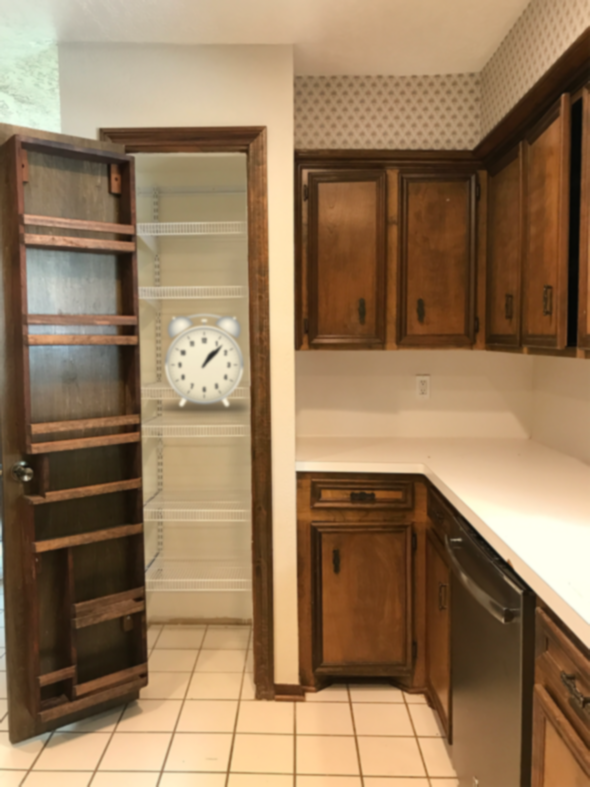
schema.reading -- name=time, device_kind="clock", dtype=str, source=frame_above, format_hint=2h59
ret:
1h07
